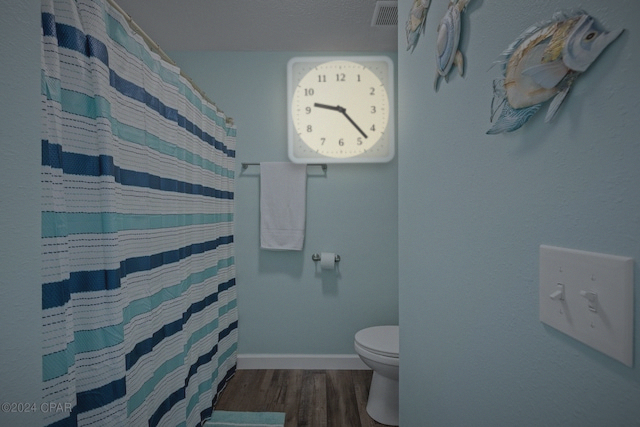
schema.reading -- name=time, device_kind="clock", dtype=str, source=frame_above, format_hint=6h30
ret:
9h23
